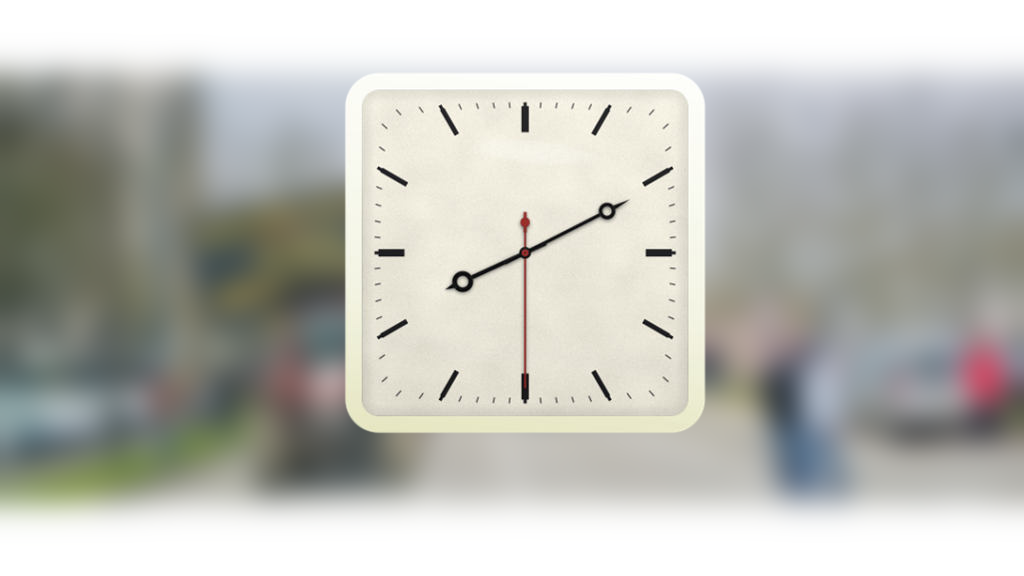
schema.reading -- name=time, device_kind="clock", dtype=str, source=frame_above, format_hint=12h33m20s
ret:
8h10m30s
